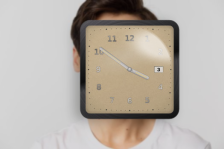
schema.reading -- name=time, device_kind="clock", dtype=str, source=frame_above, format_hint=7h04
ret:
3h51
